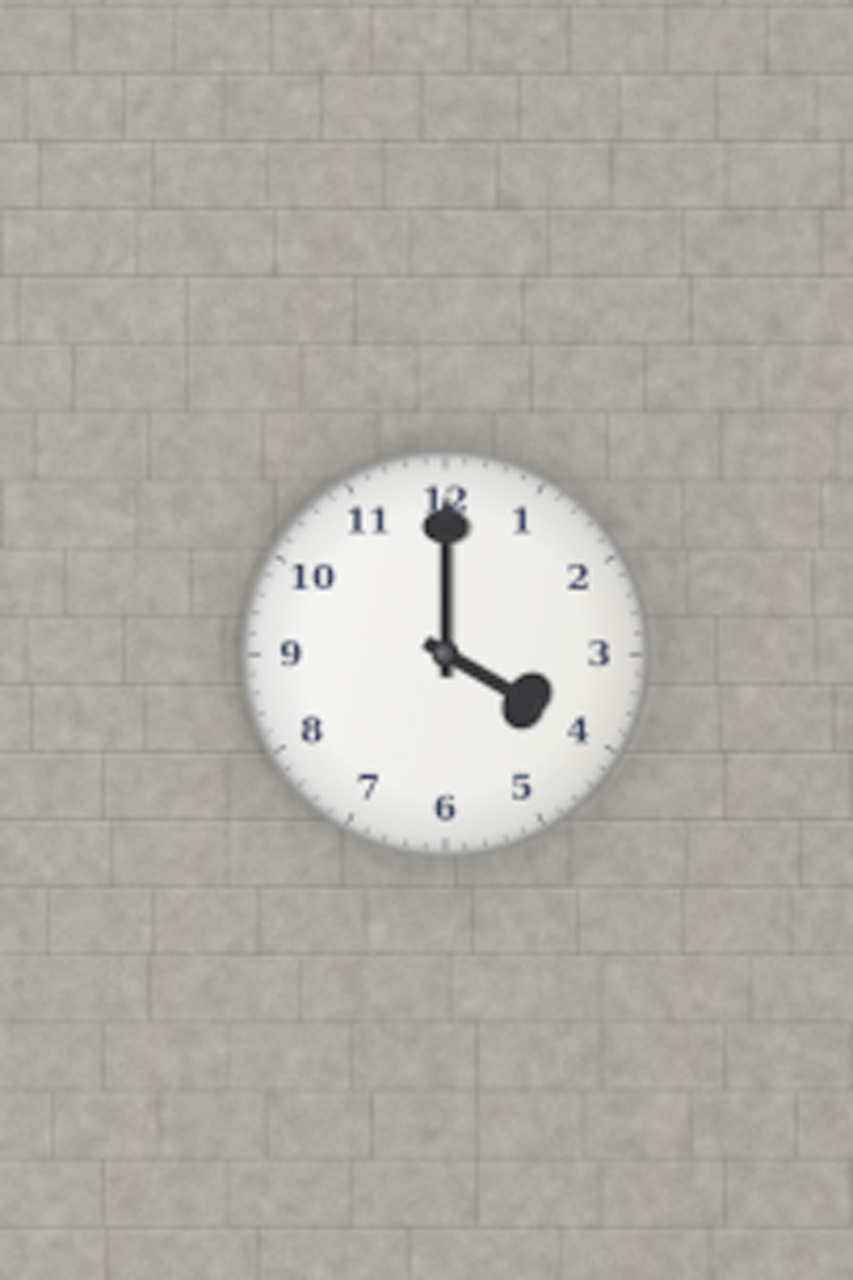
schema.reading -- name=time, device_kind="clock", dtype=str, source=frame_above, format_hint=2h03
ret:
4h00
